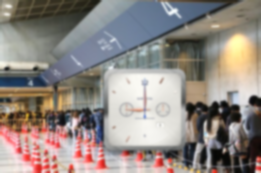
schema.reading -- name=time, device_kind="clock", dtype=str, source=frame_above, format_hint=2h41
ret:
9h00
